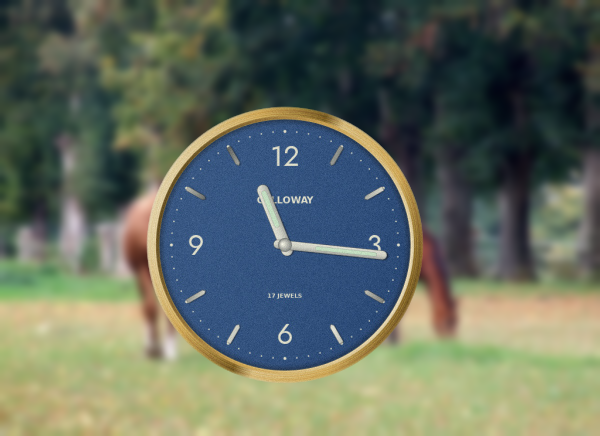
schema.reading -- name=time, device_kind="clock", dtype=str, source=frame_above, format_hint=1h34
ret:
11h16
